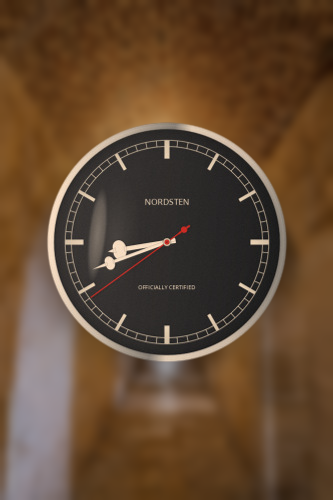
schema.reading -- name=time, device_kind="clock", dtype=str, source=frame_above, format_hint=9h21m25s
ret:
8h41m39s
